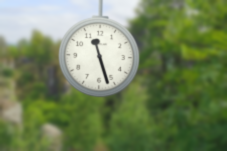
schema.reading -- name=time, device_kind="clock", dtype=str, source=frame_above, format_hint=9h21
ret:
11h27
